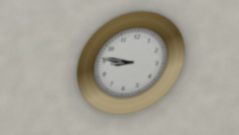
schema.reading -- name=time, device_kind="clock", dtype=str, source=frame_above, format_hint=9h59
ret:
8h46
